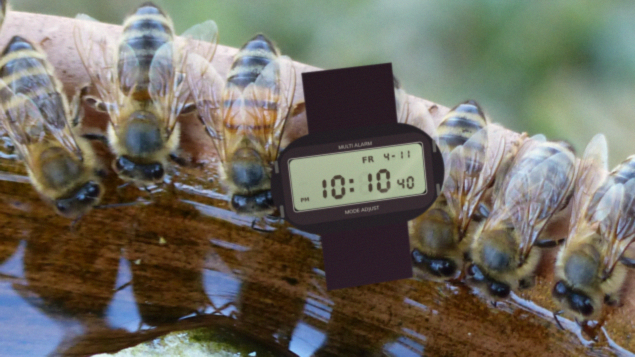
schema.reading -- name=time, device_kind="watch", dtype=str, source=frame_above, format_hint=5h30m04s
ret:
10h10m40s
